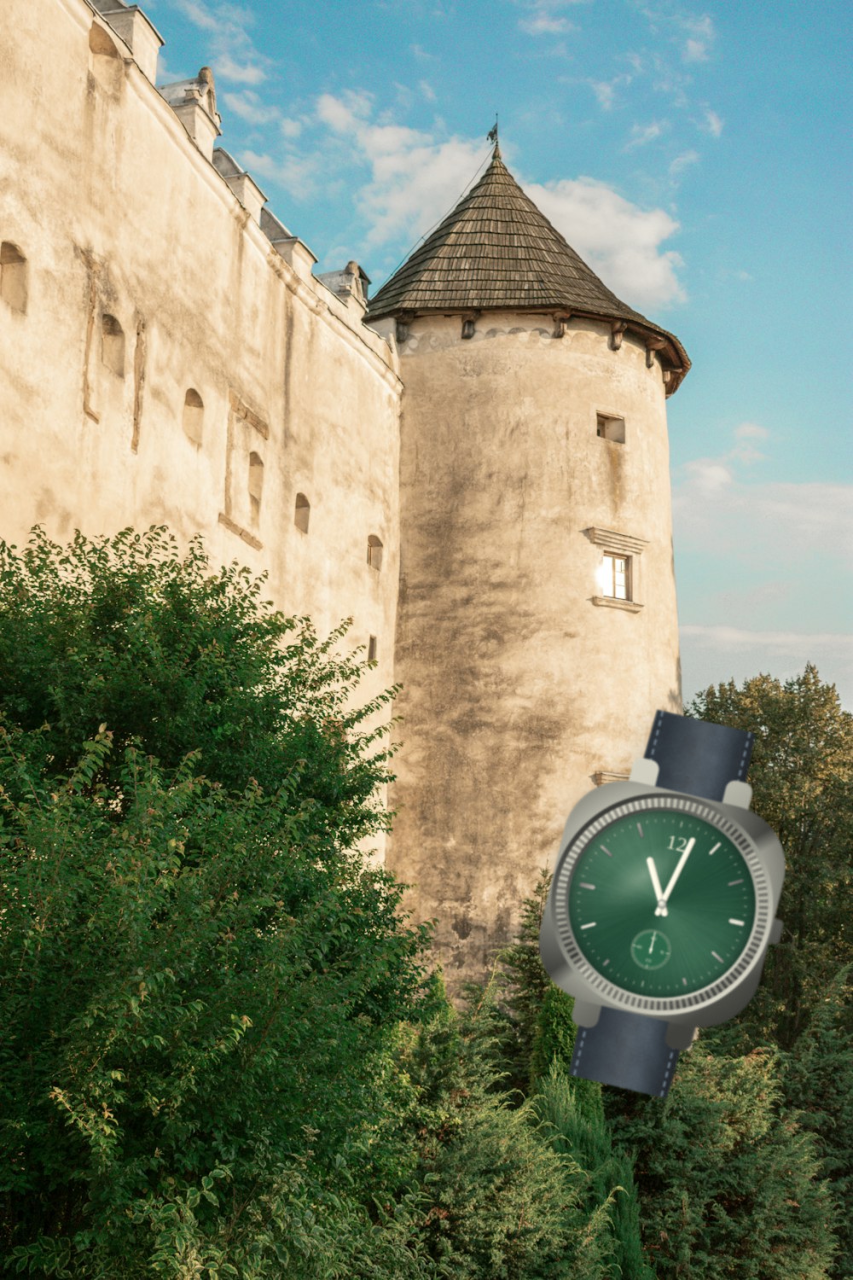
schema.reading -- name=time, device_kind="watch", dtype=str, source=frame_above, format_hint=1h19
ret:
11h02
